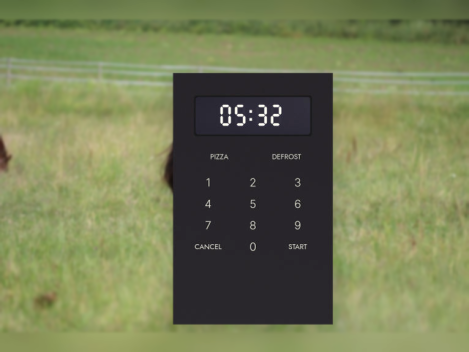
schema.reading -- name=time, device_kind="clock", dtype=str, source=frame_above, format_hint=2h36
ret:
5h32
